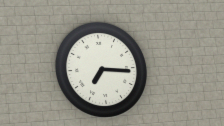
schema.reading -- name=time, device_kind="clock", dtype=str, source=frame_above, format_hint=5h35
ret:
7h16
